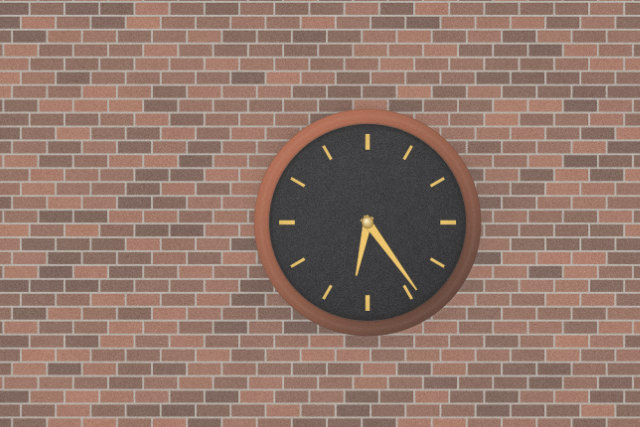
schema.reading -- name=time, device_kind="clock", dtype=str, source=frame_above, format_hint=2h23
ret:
6h24
